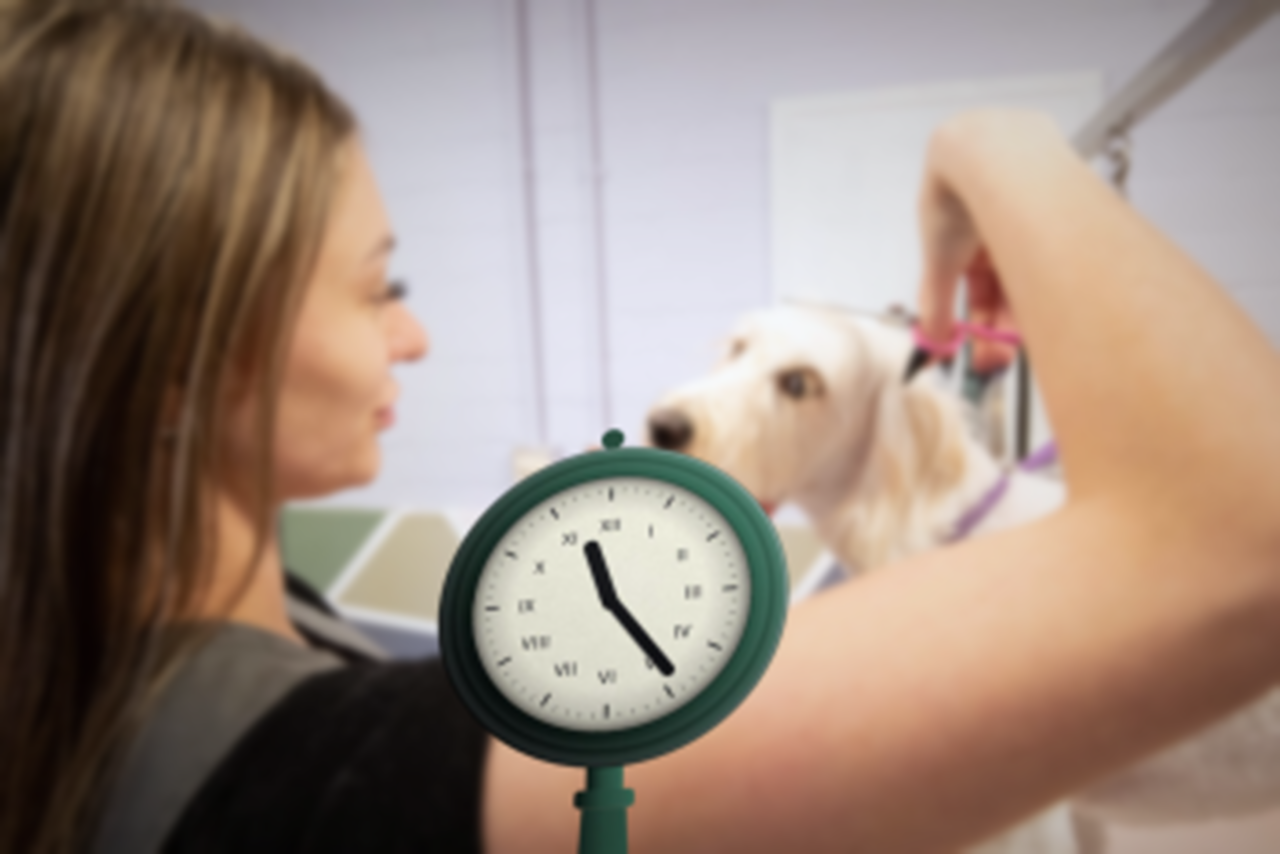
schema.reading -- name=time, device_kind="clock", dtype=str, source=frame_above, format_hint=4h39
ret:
11h24
